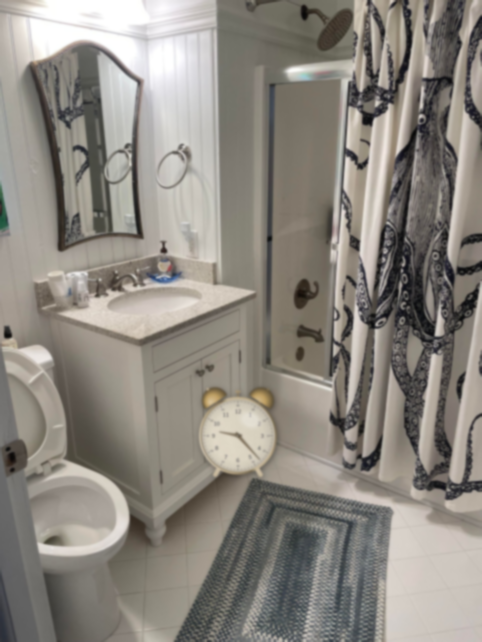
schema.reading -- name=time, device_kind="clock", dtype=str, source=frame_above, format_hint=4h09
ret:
9h23
